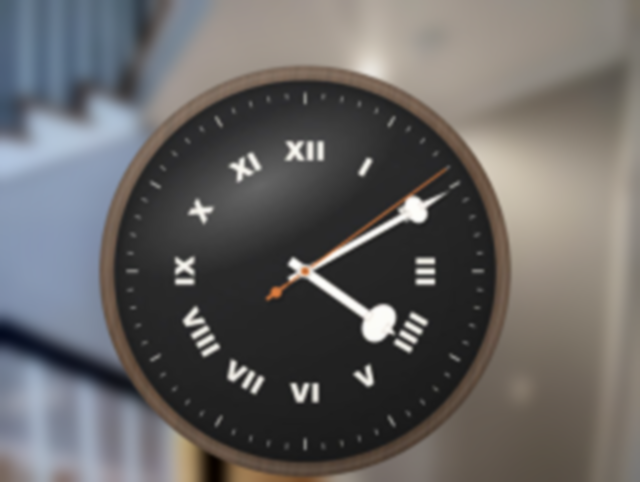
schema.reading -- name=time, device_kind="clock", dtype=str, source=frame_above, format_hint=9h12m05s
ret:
4h10m09s
